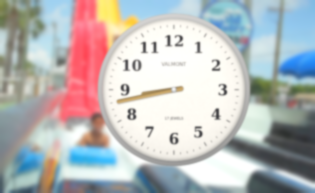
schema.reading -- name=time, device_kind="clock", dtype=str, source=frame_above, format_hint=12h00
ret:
8h43
